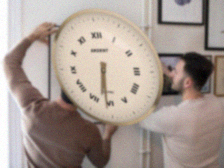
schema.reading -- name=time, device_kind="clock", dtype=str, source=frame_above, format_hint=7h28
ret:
6h31
